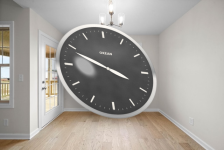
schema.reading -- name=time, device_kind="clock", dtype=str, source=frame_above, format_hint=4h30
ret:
3h49
